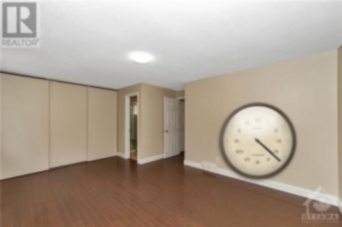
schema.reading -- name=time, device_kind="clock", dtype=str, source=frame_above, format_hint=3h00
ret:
4h22
